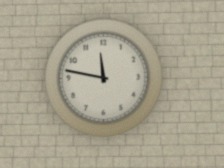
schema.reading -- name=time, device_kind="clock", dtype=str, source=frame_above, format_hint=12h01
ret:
11h47
